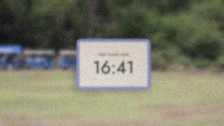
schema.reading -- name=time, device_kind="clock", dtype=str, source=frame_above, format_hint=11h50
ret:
16h41
